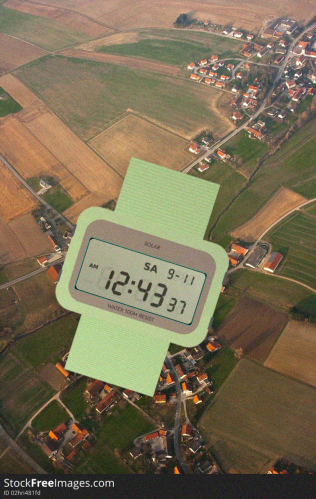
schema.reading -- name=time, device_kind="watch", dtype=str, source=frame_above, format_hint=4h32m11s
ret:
12h43m37s
